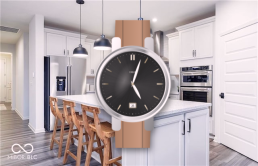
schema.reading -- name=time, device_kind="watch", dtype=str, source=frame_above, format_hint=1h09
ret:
5h03
